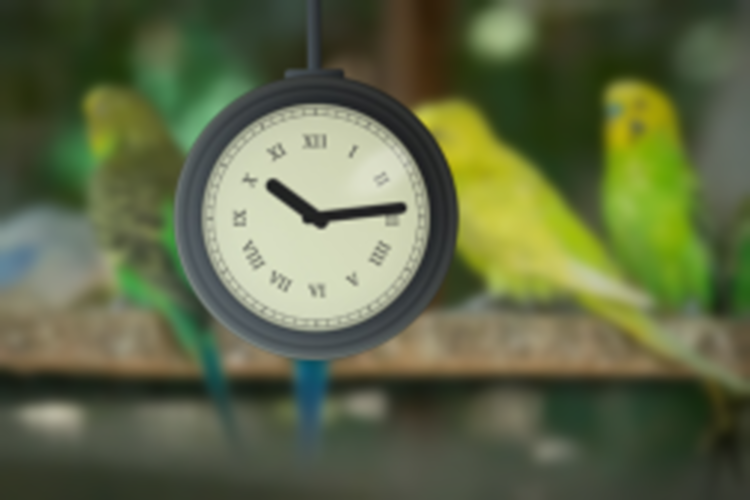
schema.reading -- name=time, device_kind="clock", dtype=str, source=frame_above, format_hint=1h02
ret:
10h14
